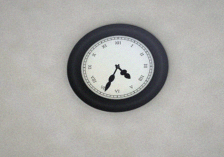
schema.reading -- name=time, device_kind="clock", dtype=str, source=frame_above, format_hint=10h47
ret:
4h34
